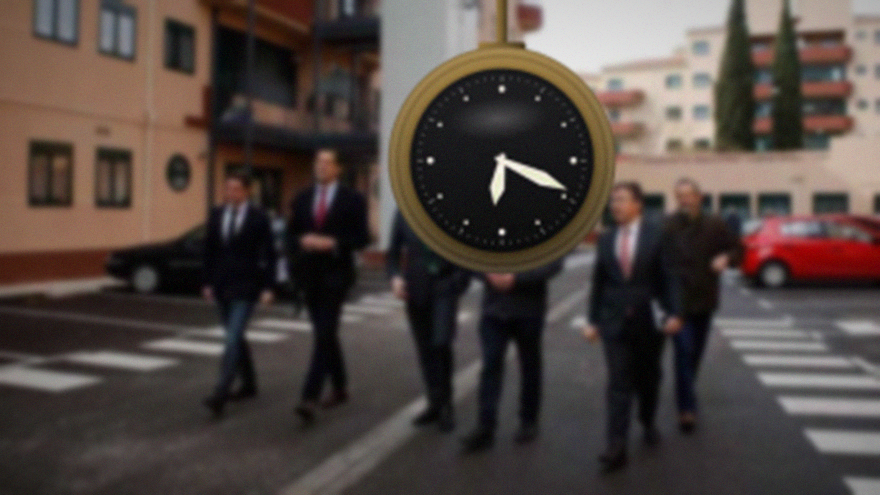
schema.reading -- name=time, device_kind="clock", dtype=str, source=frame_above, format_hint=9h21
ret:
6h19
